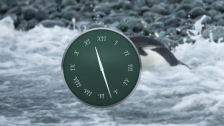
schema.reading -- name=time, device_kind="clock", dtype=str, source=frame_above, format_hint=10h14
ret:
11h27
